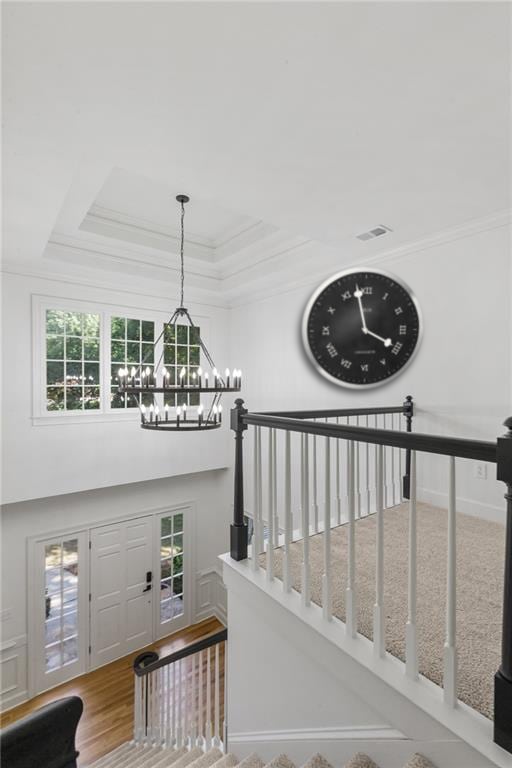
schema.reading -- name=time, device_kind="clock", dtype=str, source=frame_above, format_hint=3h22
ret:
3h58
